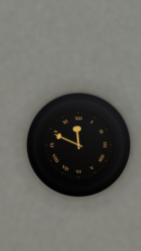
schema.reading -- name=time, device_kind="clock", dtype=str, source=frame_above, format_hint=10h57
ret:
11h49
